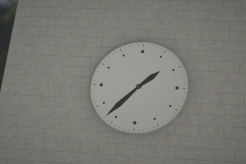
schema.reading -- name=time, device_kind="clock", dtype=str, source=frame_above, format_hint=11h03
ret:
1h37
